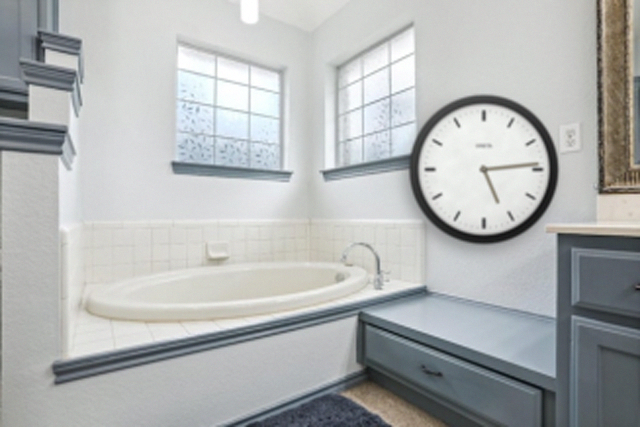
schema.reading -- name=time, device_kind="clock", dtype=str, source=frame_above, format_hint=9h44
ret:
5h14
